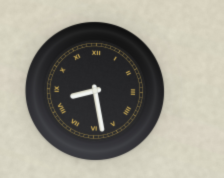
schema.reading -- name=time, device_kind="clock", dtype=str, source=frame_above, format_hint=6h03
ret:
8h28
